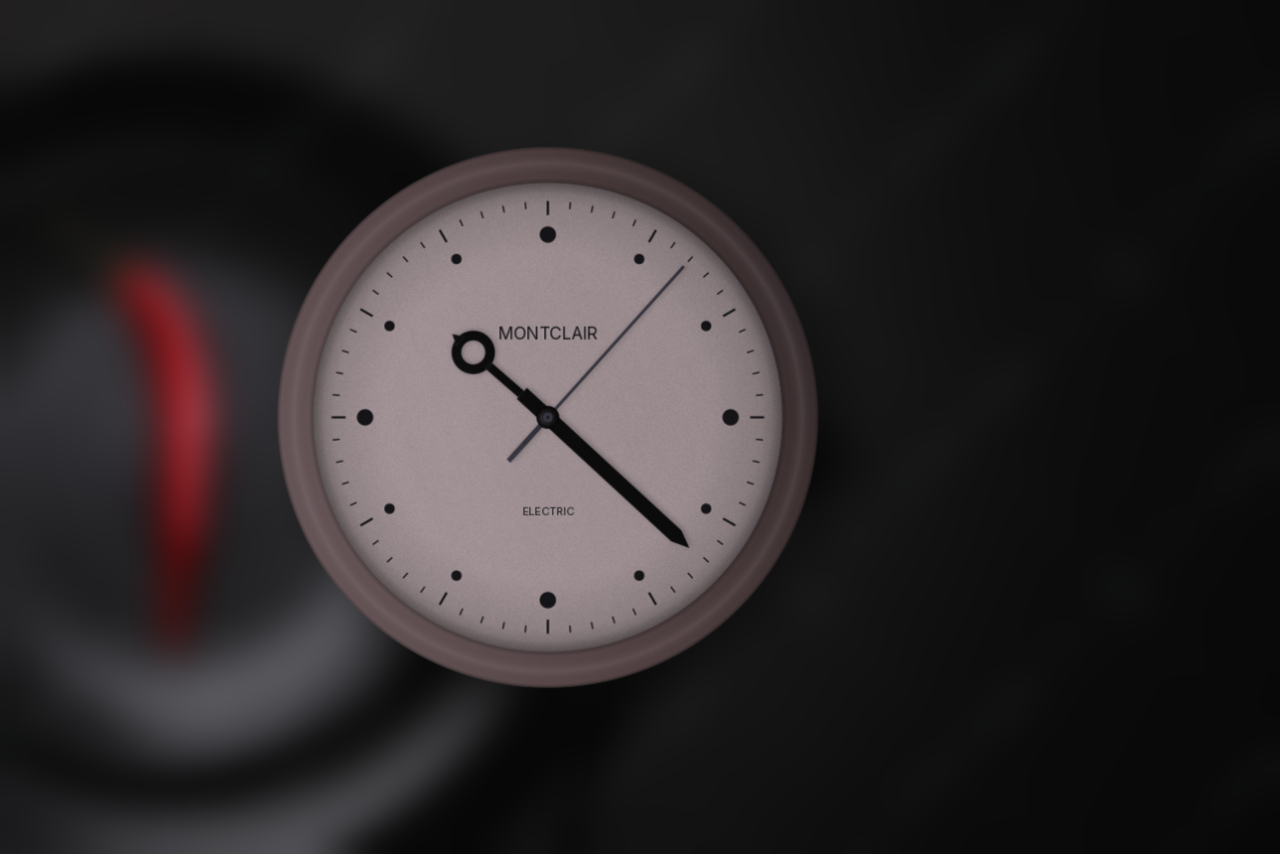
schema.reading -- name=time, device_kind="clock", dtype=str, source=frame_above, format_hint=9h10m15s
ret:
10h22m07s
